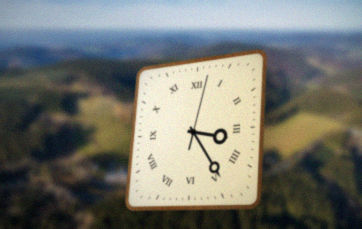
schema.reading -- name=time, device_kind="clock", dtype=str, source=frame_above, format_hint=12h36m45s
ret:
3h24m02s
